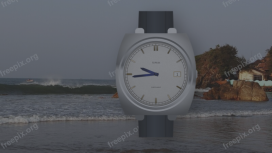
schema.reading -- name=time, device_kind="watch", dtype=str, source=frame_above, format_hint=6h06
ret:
9h44
